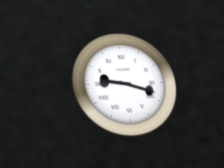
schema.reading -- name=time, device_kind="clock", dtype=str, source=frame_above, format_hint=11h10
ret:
9h18
